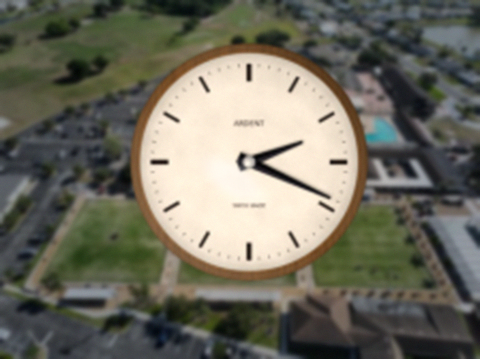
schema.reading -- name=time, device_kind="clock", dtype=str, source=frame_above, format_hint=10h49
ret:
2h19
